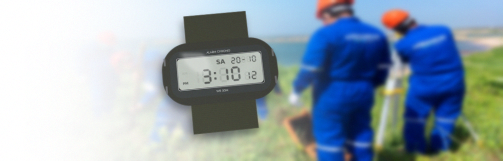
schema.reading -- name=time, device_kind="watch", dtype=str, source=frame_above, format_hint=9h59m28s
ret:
3h10m12s
